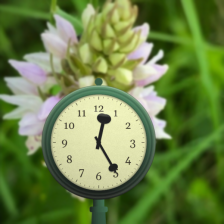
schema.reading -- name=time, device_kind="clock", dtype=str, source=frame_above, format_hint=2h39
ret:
12h25
